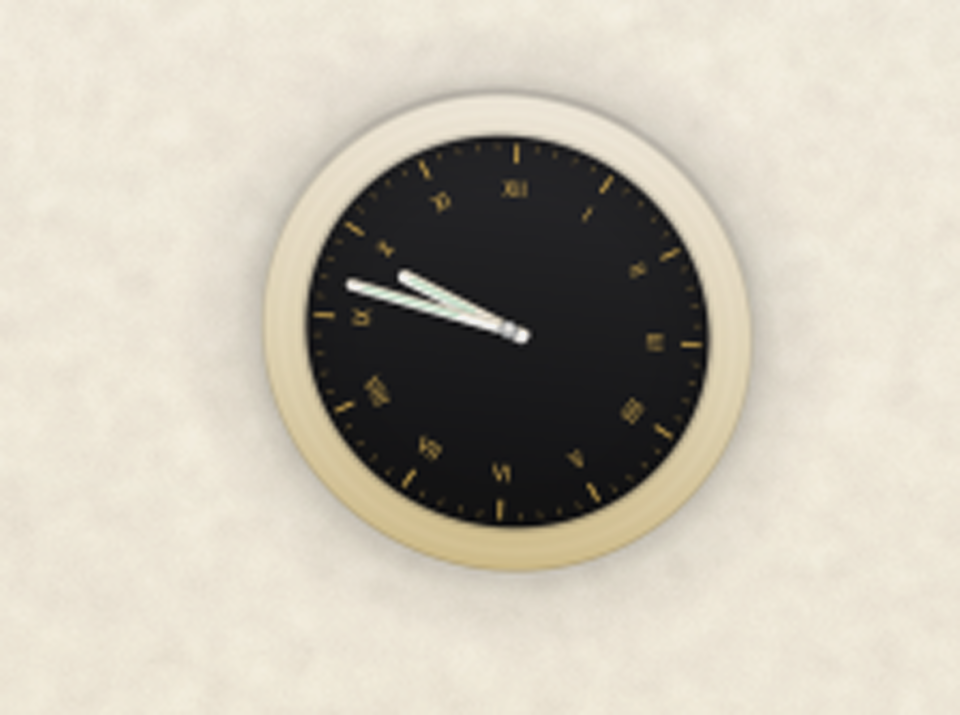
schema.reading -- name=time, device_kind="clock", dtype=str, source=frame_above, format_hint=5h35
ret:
9h47
